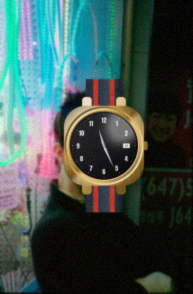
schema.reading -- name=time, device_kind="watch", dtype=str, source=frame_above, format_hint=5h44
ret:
11h26
